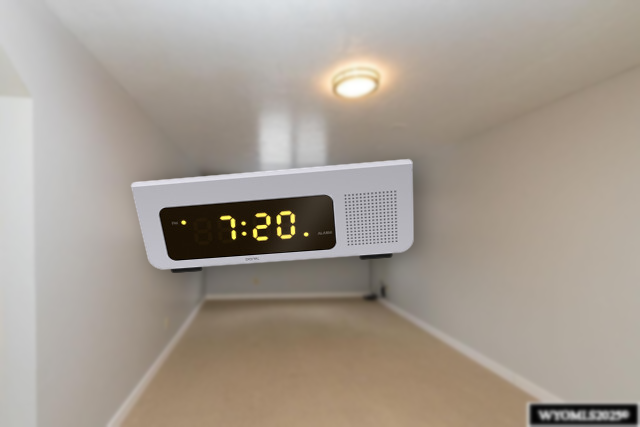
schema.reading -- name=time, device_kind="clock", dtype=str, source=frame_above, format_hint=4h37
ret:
7h20
